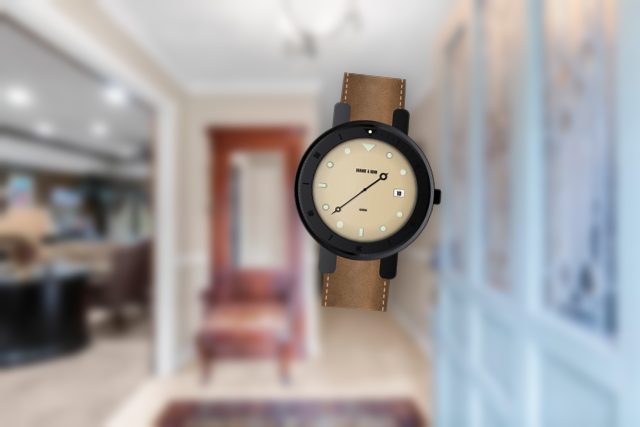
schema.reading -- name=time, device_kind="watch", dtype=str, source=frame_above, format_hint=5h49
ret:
1h38
